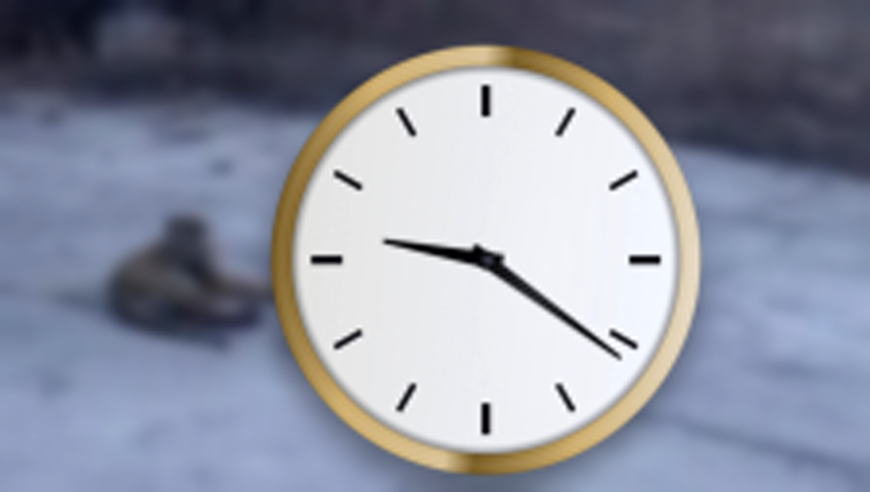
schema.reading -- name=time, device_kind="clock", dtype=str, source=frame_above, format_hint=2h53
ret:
9h21
